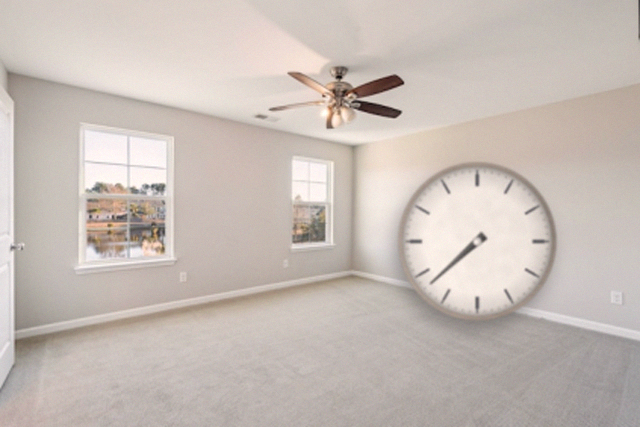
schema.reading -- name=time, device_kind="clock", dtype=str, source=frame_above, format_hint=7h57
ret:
7h38
